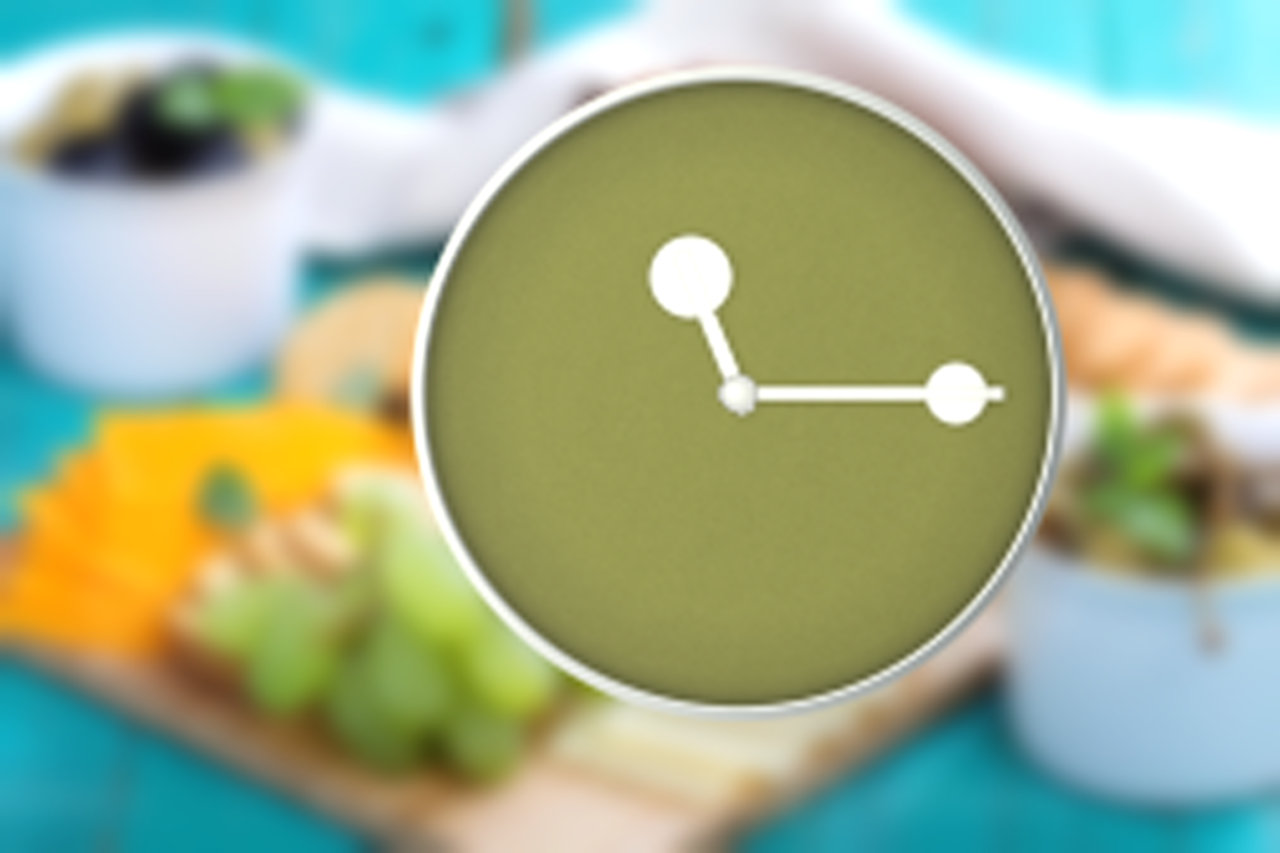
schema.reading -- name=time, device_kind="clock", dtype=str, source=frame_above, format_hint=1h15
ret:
11h15
